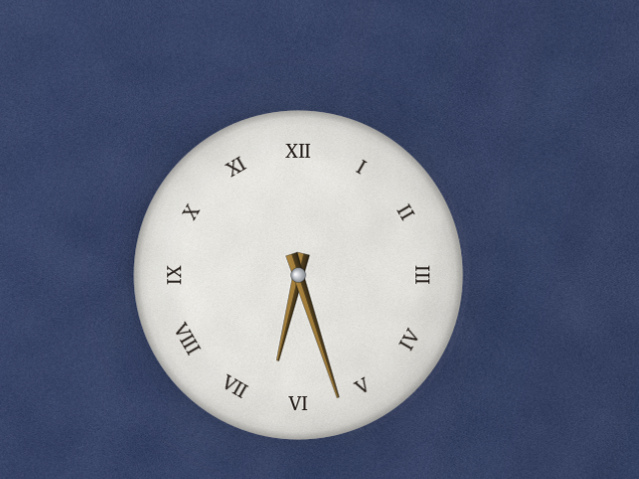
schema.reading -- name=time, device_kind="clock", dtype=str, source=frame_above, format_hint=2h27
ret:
6h27
